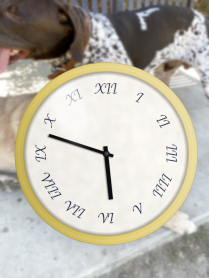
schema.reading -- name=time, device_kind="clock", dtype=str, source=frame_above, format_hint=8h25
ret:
5h48
